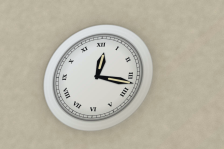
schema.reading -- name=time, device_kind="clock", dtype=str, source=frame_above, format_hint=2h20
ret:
12h17
